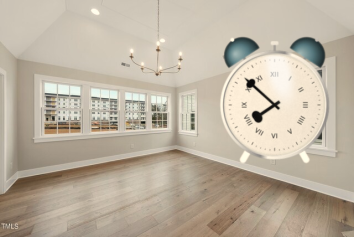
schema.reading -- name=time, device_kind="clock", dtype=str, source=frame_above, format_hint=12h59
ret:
7h52
